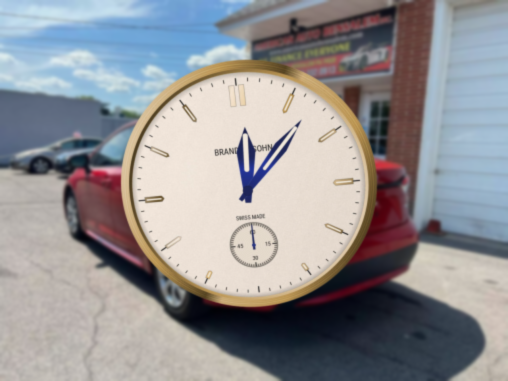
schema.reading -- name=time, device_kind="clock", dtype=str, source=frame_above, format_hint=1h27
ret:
12h07
